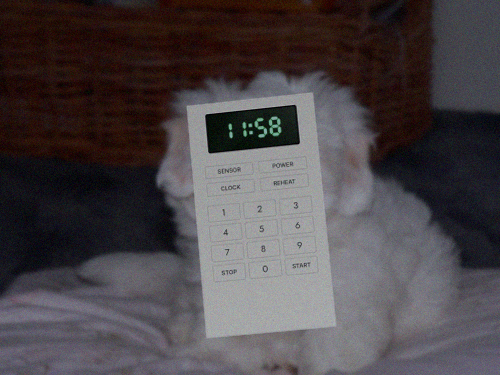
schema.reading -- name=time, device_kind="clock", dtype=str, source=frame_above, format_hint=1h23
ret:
11h58
